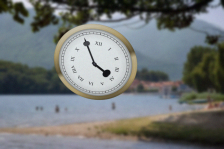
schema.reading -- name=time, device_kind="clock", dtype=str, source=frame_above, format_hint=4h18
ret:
3h55
